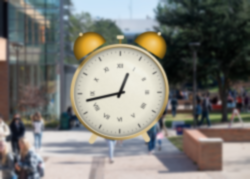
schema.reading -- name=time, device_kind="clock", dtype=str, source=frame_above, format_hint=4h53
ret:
12h43
